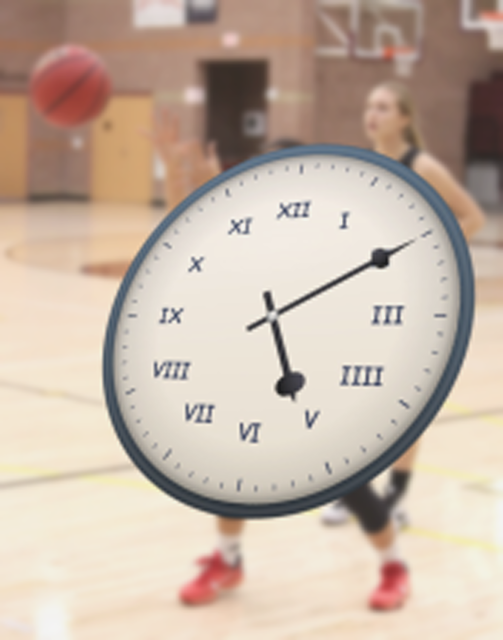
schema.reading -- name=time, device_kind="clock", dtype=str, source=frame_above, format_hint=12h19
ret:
5h10
